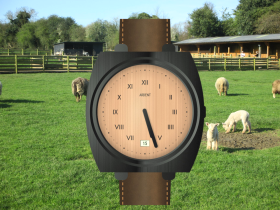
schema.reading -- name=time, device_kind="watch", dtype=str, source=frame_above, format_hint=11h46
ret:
5h27
